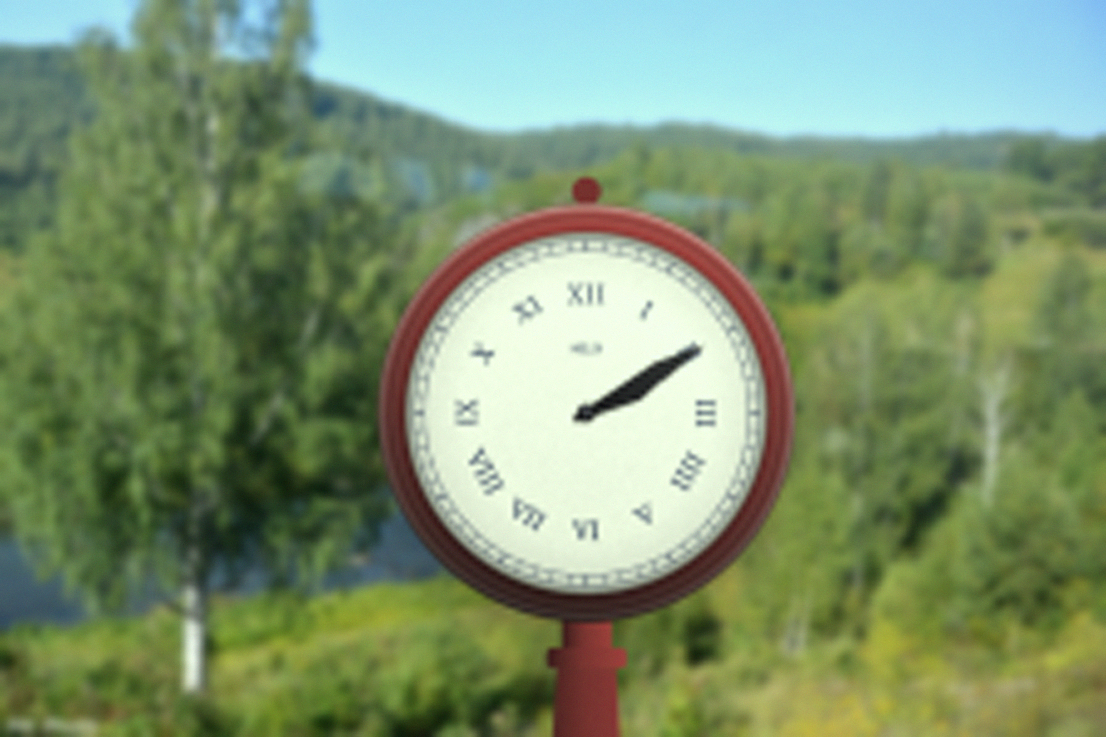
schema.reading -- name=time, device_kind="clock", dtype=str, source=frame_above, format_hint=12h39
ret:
2h10
